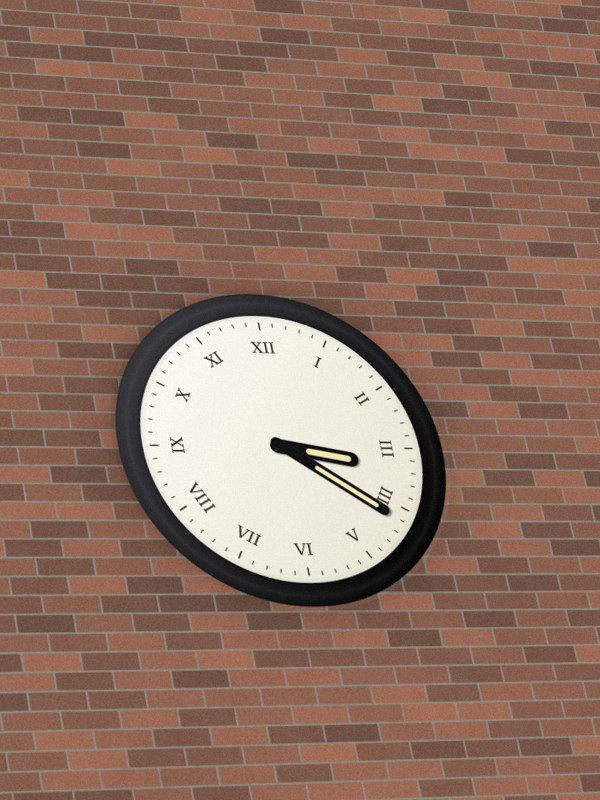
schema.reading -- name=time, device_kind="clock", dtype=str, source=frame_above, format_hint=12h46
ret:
3h21
